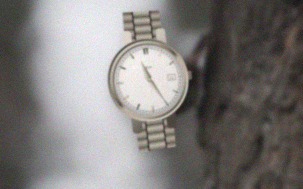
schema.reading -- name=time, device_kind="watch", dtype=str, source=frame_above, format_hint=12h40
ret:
11h25
